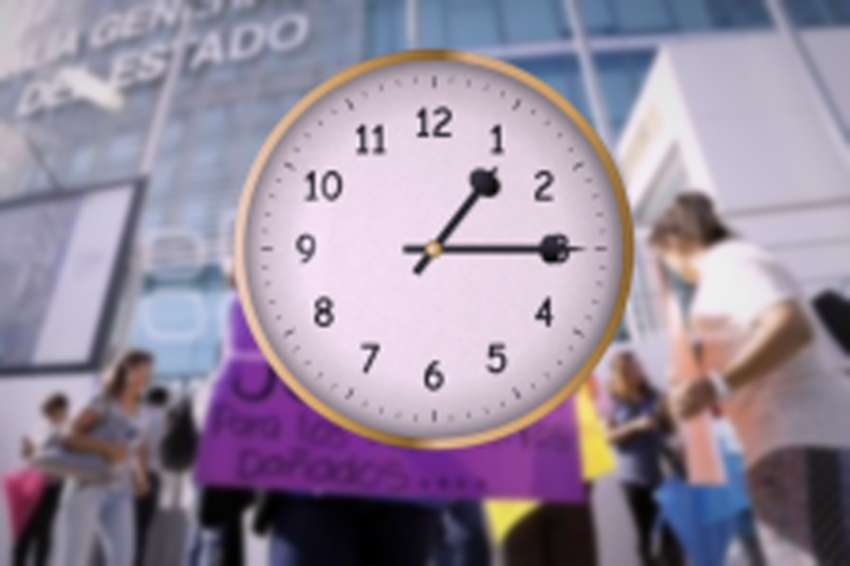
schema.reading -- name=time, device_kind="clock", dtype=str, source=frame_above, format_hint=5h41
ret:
1h15
